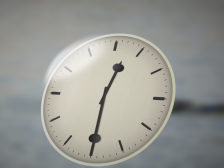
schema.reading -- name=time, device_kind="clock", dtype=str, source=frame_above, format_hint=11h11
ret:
12h30
